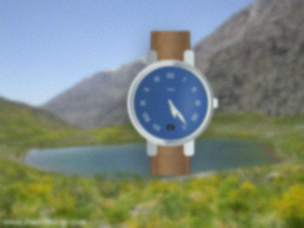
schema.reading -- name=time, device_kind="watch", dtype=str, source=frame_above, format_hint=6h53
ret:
5h24
